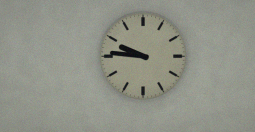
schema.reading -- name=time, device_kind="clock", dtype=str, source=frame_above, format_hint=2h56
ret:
9h46
